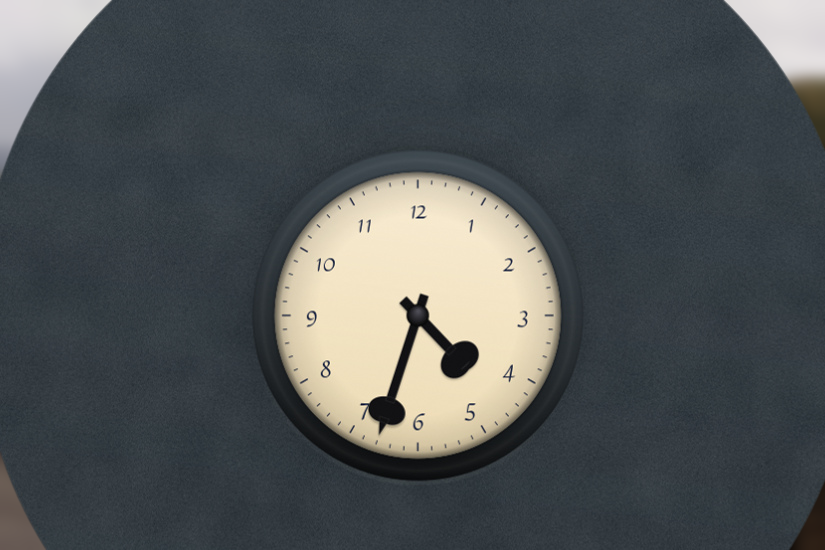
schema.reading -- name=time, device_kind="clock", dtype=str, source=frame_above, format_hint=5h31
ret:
4h33
